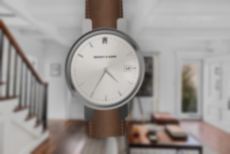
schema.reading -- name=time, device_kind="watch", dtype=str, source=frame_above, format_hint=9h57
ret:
4h35
